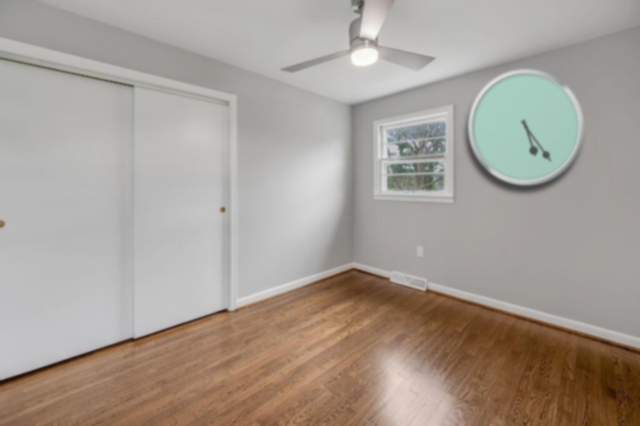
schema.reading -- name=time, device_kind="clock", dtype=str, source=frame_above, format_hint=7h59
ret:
5h24
